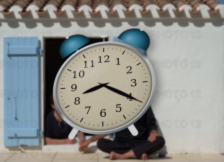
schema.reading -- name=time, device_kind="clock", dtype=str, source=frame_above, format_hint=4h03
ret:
8h20
